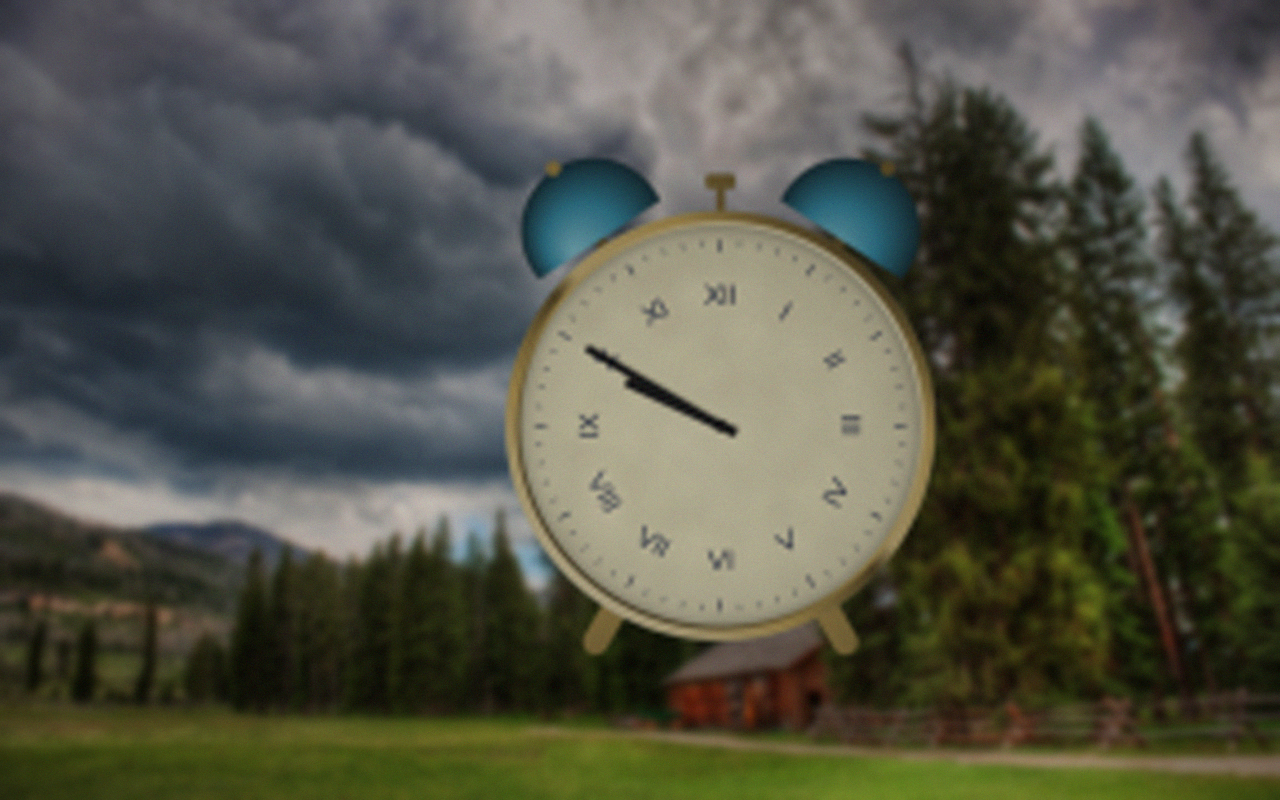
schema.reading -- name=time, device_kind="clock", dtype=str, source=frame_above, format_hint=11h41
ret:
9h50
